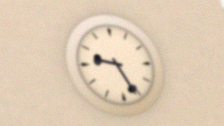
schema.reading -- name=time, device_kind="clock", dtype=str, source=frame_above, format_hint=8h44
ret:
9h26
